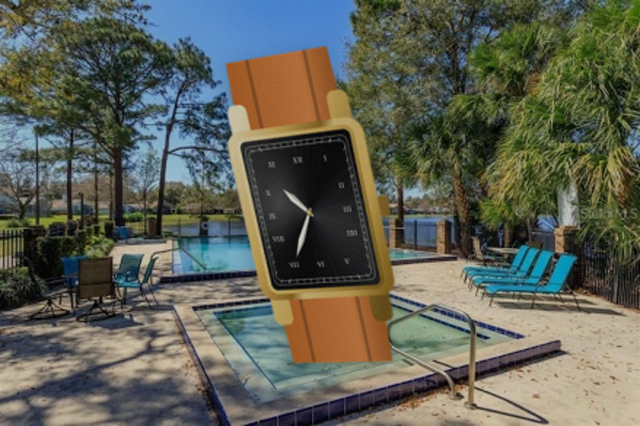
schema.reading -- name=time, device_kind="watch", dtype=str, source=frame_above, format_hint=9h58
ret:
10h35
